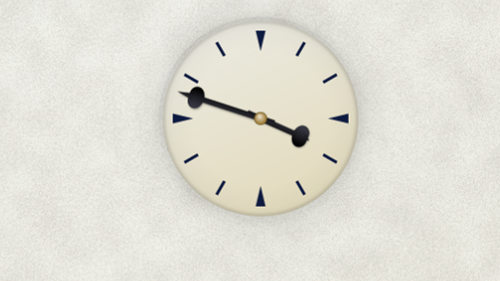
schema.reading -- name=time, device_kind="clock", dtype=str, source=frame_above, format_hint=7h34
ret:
3h48
